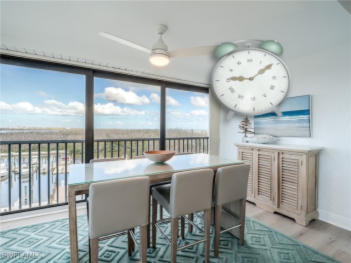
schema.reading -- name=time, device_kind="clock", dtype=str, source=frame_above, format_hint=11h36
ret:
9h09
